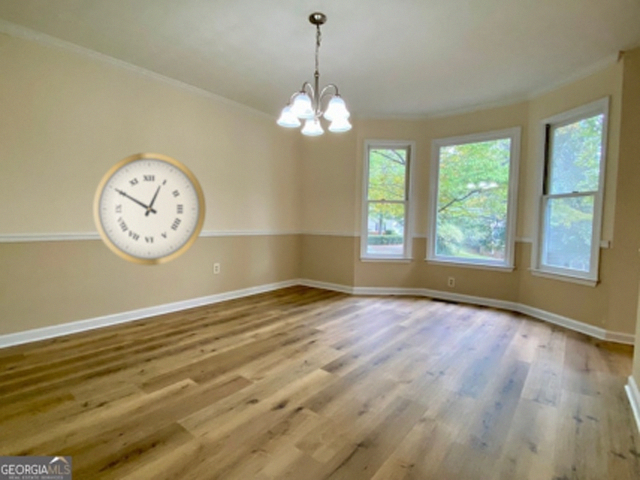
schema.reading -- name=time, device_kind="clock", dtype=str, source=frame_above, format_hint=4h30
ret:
12h50
